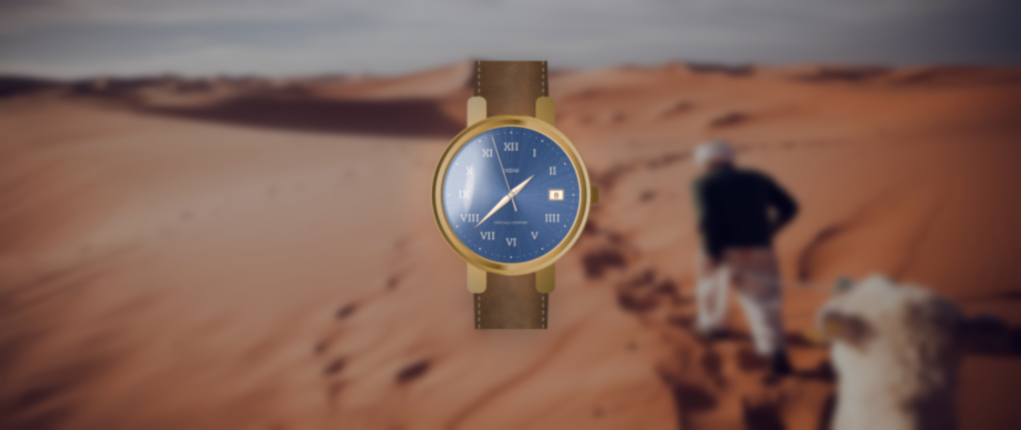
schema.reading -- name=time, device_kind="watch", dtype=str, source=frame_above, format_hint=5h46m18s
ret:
1h37m57s
